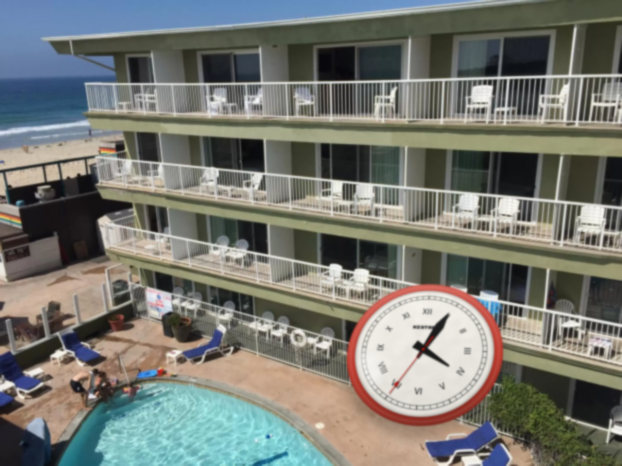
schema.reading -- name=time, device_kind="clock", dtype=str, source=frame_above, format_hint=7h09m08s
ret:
4h04m35s
